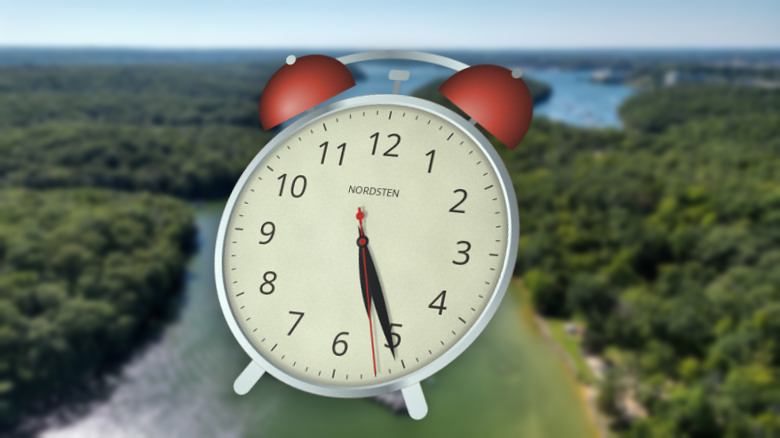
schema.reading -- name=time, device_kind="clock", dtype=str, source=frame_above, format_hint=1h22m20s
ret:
5h25m27s
